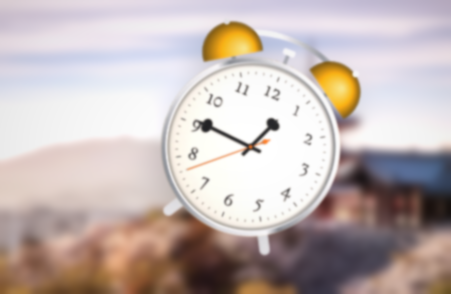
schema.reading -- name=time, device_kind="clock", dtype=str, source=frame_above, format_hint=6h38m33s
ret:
12h45m38s
